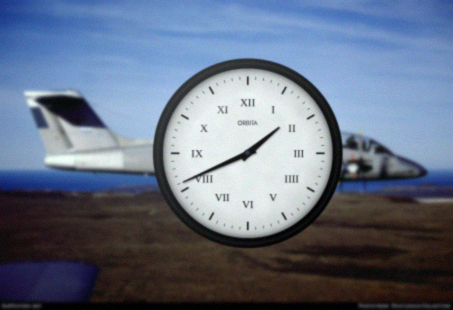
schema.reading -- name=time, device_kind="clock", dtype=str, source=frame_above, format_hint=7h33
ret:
1h41
